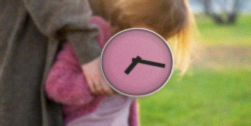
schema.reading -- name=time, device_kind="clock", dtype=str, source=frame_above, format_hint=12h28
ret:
7h17
